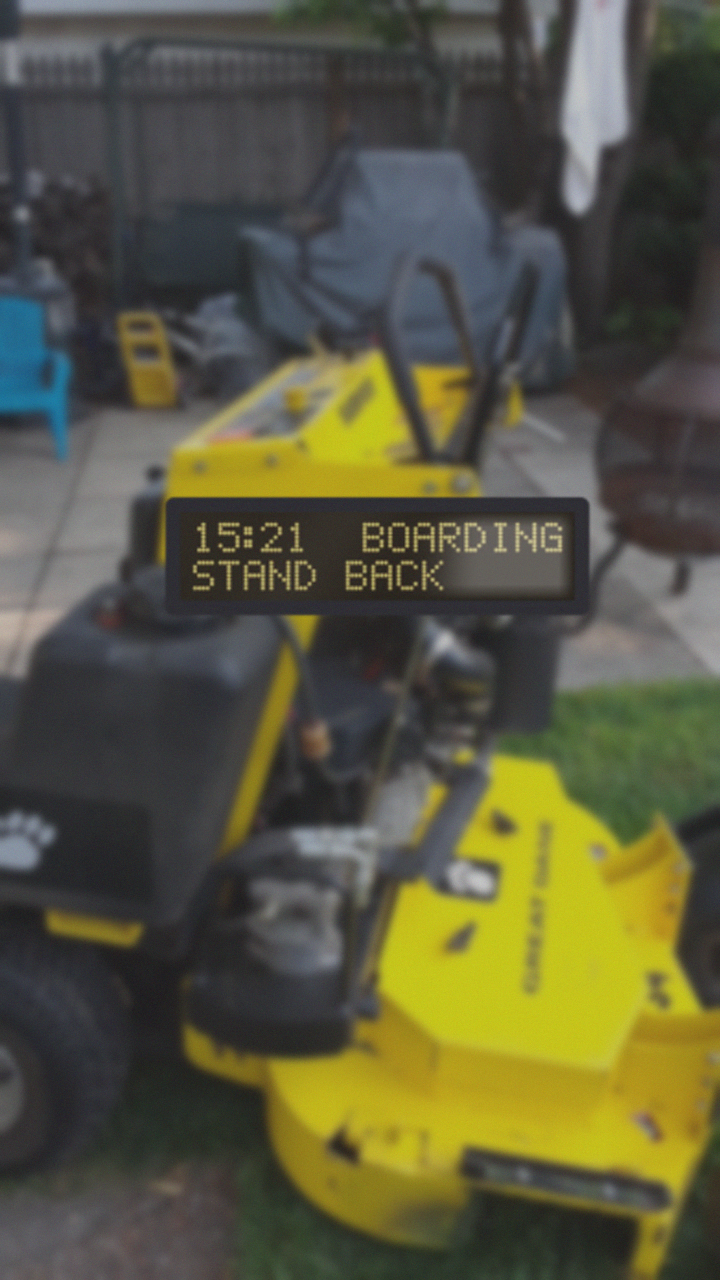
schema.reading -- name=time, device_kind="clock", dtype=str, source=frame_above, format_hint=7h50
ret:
15h21
